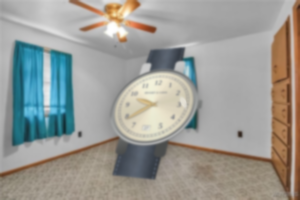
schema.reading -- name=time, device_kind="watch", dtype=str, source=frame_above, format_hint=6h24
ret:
9h39
